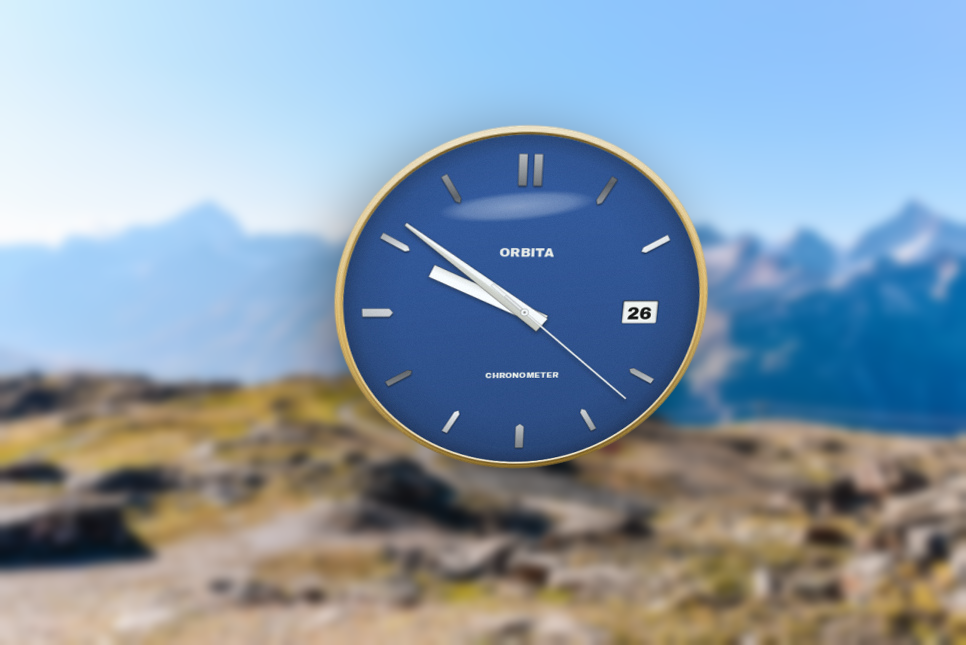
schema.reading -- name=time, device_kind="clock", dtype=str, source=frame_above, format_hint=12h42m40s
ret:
9h51m22s
